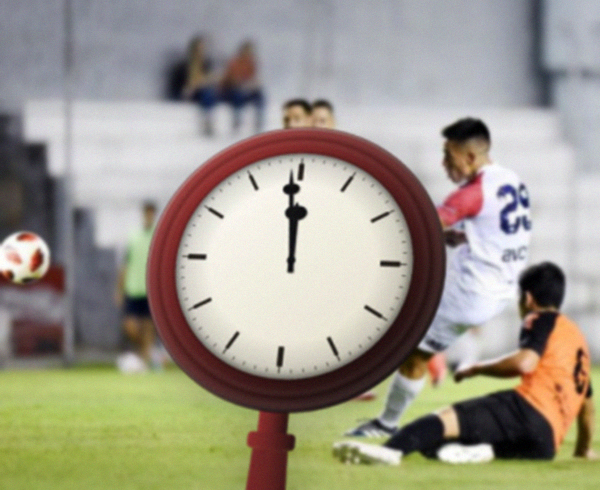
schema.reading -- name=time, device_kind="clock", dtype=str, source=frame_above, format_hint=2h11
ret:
11h59
